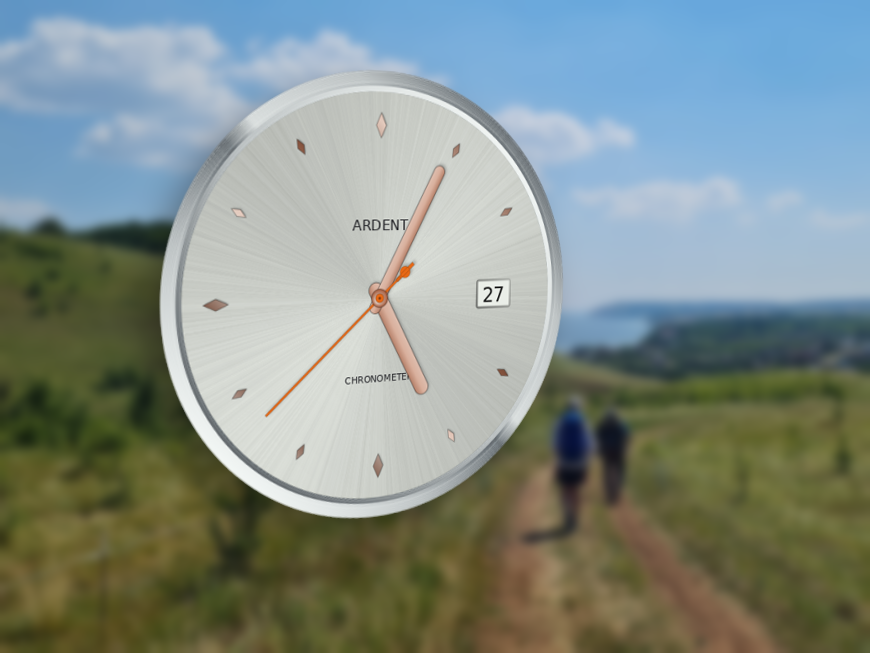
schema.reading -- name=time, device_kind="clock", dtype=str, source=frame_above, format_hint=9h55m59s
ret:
5h04m38s
